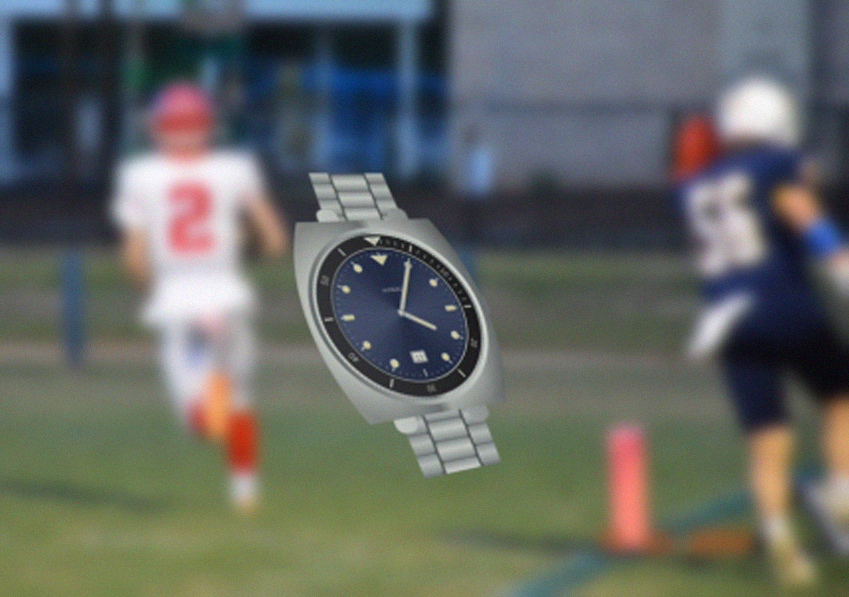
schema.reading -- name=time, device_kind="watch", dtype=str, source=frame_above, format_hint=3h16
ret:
4h05
